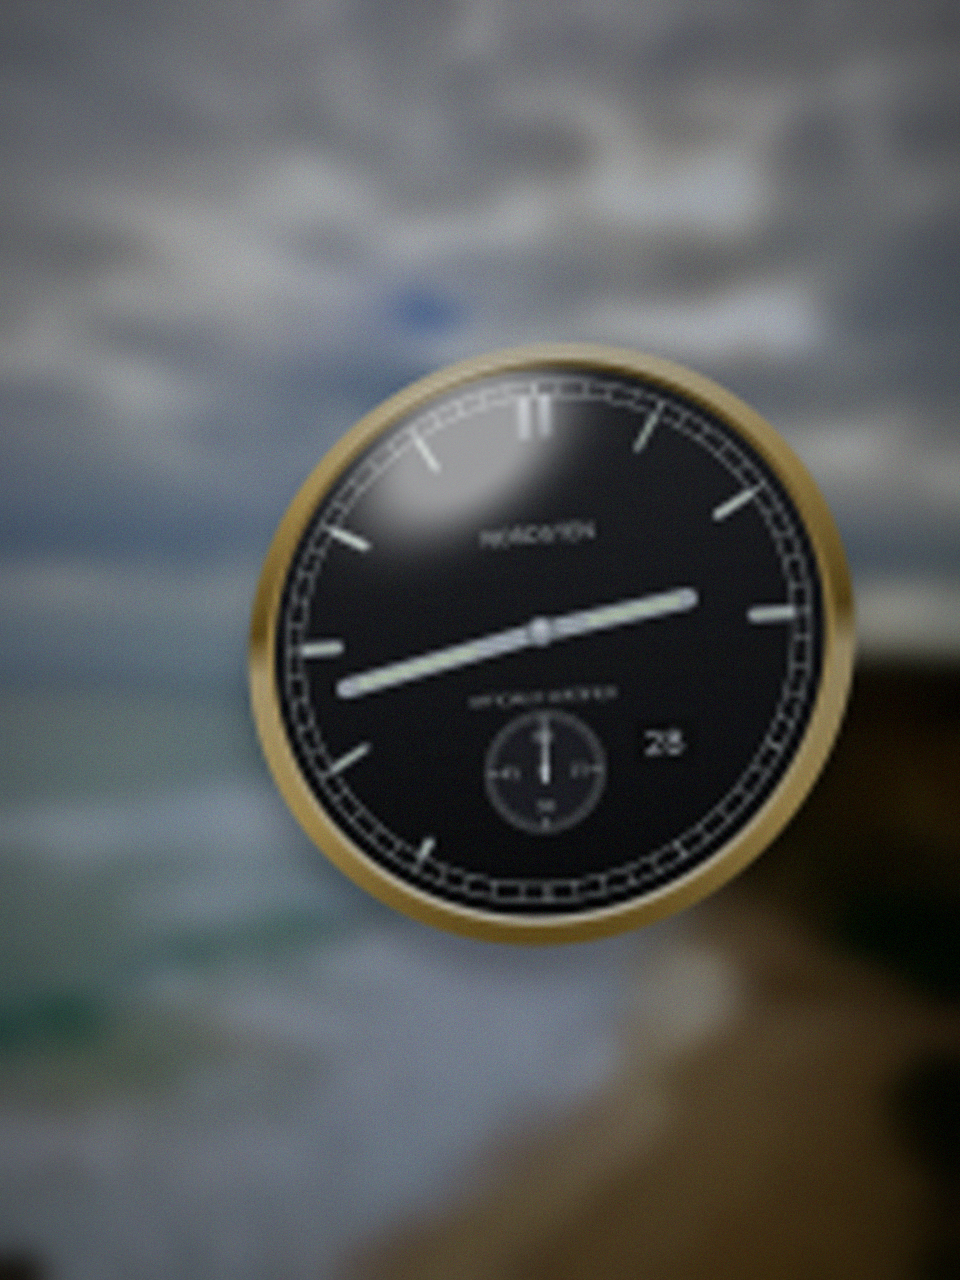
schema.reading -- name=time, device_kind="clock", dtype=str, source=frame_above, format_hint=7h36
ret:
2h43
